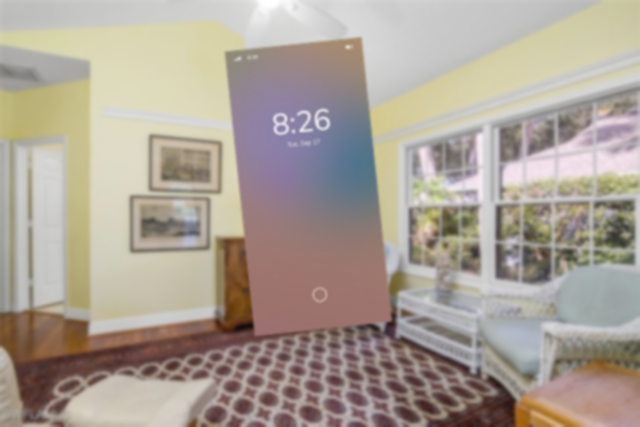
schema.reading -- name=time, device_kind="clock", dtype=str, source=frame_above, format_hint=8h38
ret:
8h26
